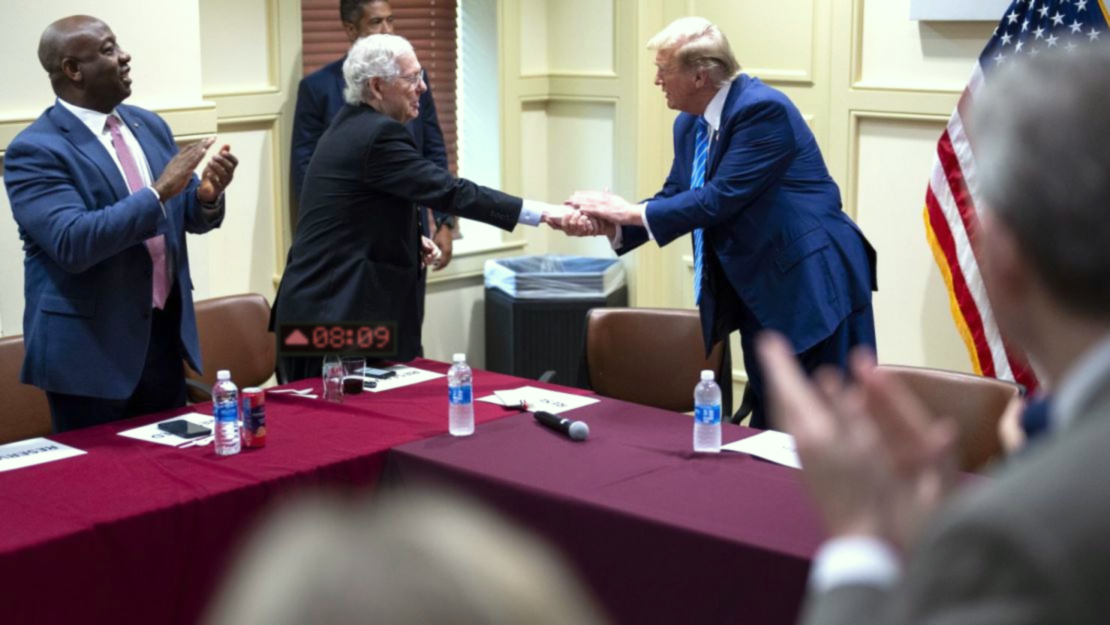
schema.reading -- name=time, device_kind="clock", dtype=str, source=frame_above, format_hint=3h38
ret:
8h09
